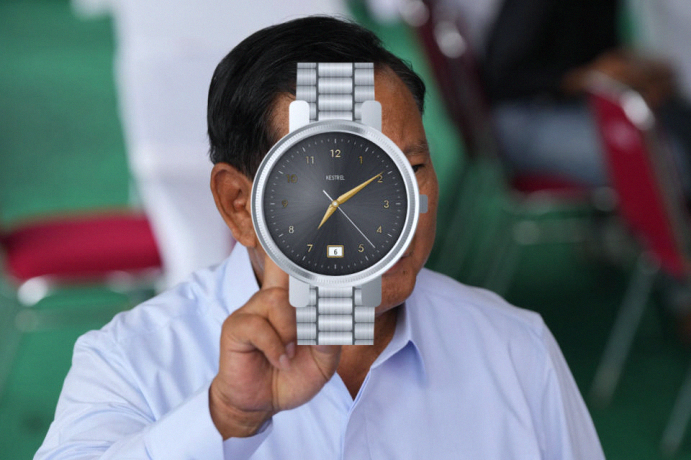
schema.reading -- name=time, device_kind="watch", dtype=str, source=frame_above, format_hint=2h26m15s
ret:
7h09m23s
